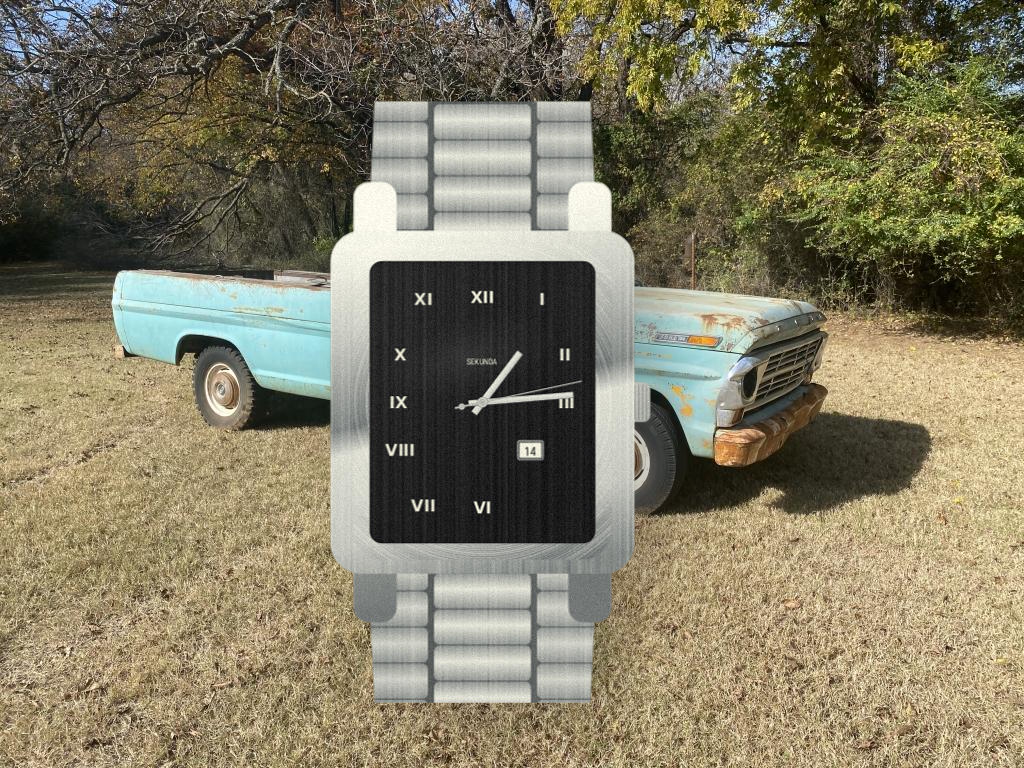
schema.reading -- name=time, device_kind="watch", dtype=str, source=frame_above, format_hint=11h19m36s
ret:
1h14m13s
